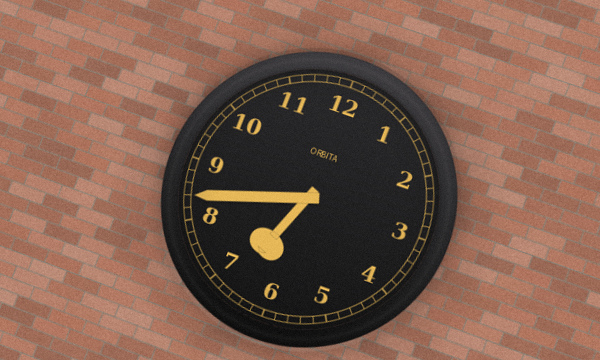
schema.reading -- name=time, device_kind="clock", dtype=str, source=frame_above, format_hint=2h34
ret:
6h42
